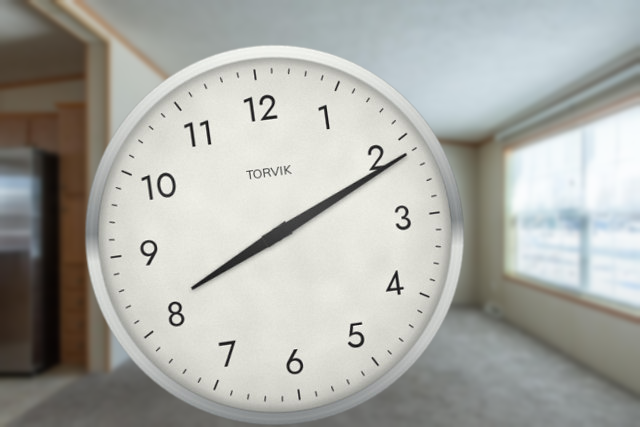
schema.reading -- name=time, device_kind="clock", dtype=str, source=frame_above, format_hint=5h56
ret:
8h11
